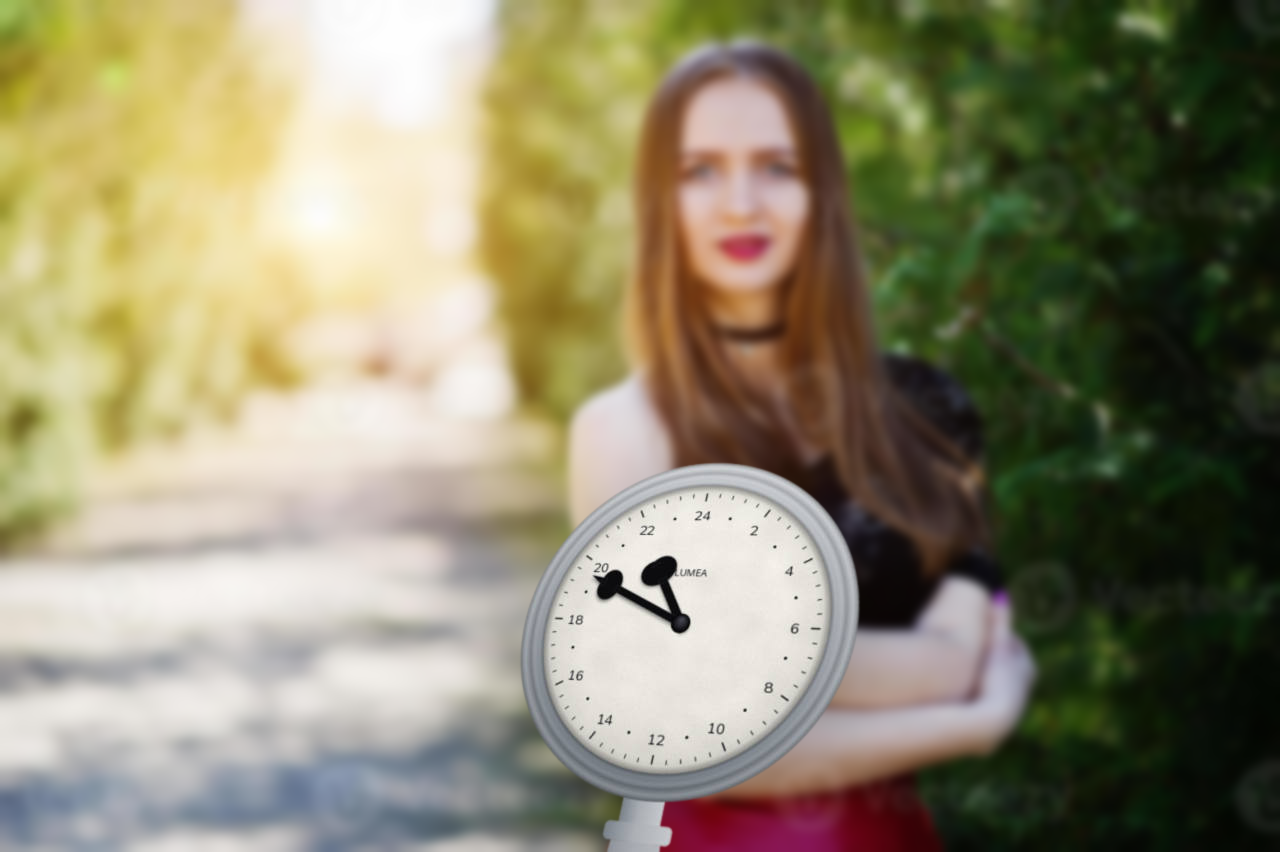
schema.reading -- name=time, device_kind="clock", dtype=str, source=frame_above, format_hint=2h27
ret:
21h49
